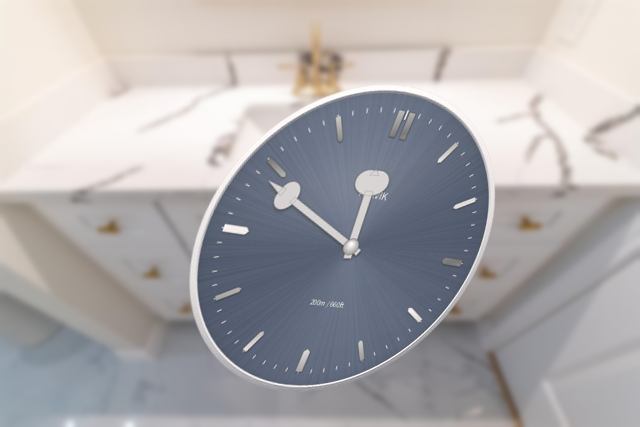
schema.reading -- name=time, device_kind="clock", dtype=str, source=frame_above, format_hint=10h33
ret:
11h49
